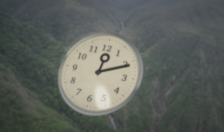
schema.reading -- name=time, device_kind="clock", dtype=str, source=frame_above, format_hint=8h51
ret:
12h11
